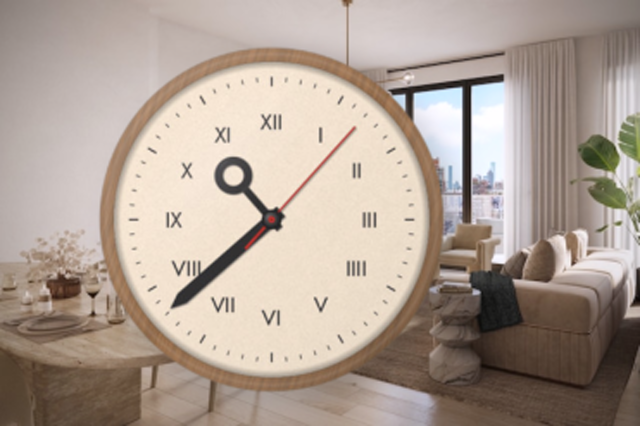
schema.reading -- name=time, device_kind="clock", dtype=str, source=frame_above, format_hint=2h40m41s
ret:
10h38m07s
